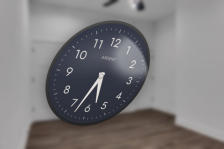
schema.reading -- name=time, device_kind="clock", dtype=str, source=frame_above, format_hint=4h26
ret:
5h33
